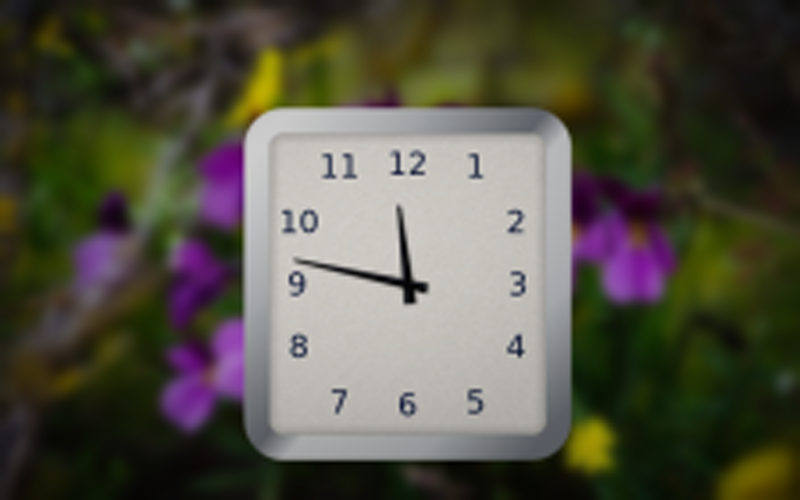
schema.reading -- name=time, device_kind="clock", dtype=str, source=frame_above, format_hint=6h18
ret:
11h47
